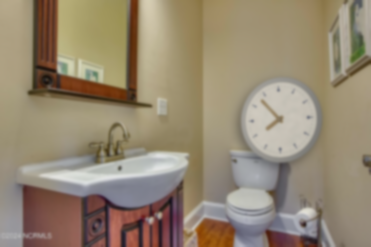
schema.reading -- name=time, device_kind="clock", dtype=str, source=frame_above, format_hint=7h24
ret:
7h53
